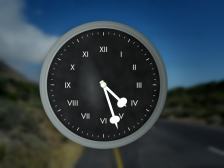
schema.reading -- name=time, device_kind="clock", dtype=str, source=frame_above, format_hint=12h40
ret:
4h27
